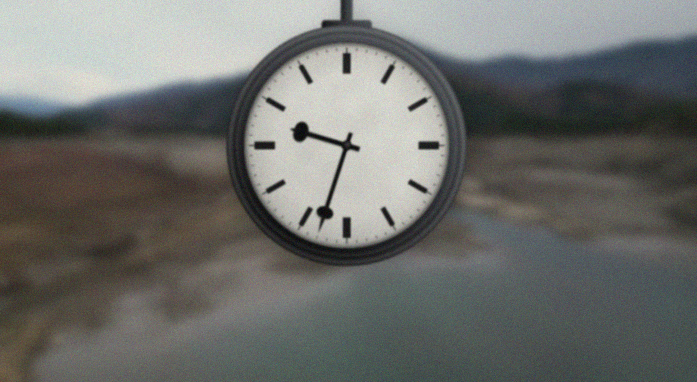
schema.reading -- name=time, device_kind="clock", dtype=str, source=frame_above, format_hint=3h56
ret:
9h33
